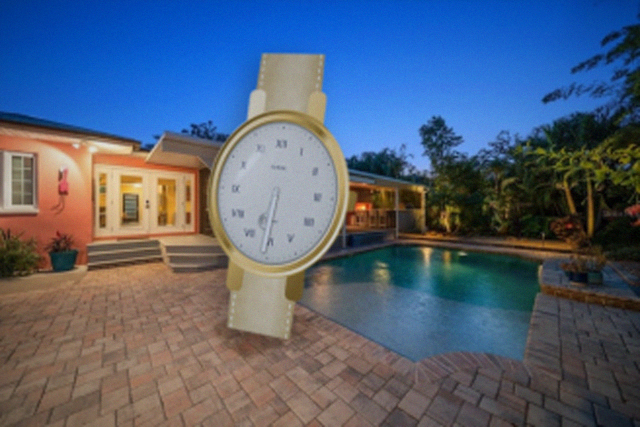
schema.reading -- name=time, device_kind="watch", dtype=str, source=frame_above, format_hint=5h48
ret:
6h31
